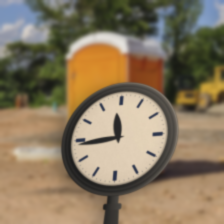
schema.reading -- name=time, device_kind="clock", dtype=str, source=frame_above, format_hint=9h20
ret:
11h44
